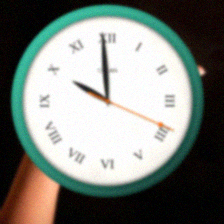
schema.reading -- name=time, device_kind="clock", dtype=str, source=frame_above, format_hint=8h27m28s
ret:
9h59m19s
